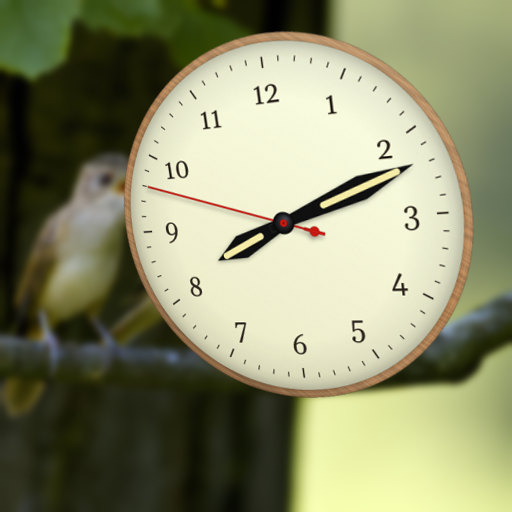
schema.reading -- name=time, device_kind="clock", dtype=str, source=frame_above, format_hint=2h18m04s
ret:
8h11m48s
